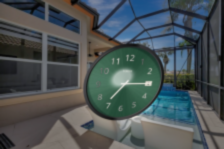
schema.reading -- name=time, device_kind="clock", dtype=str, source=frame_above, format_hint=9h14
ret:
7h15
